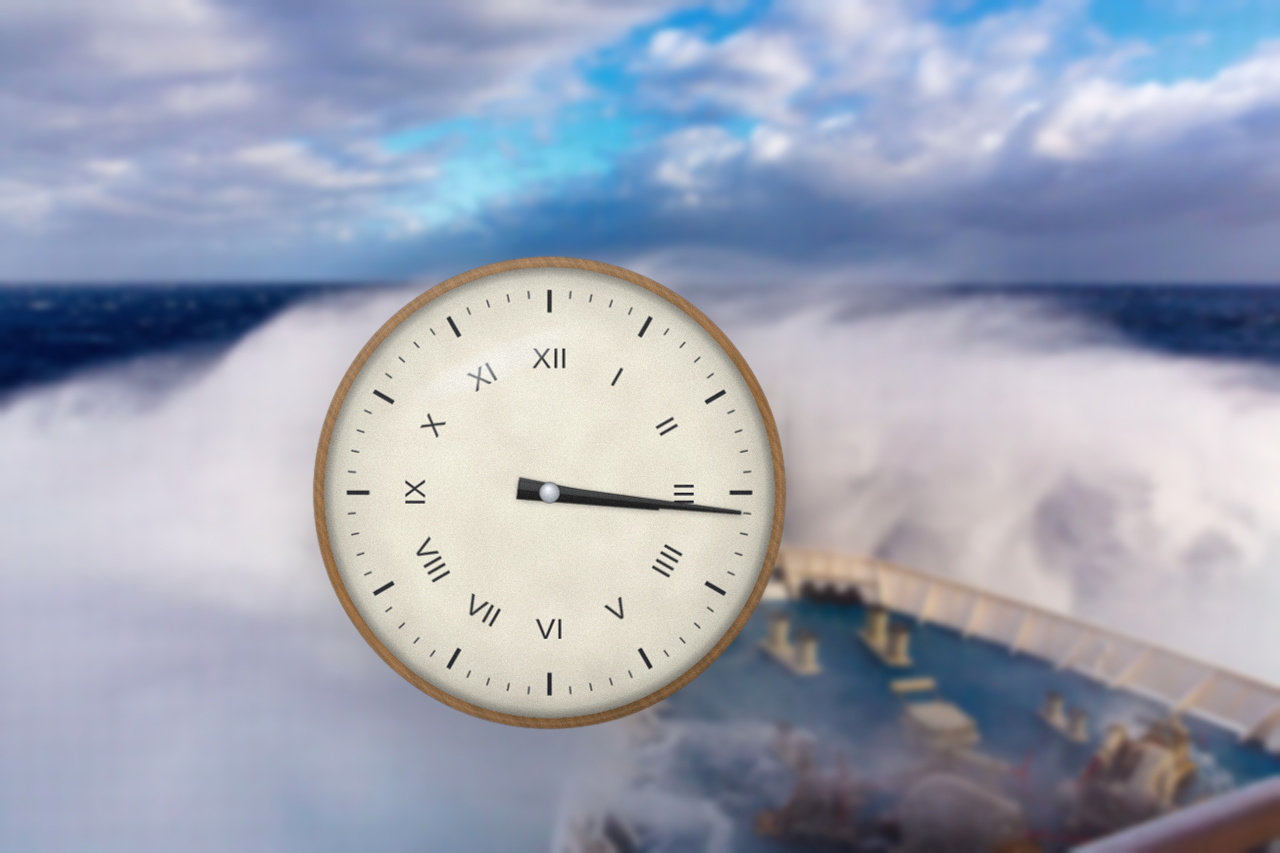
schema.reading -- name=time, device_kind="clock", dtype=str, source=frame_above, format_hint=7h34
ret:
3h16
